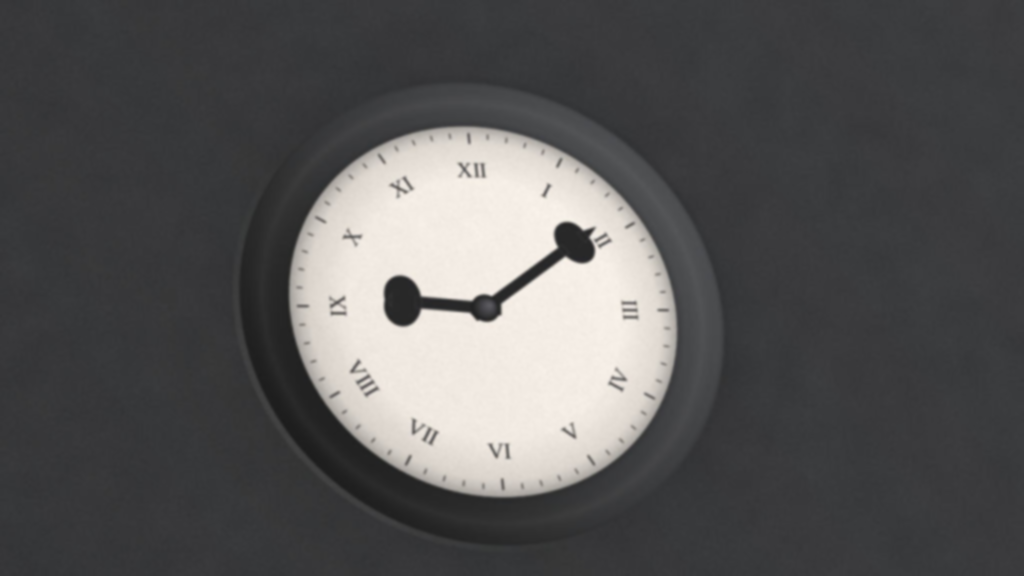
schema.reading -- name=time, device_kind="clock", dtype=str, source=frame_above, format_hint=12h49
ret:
9h09
